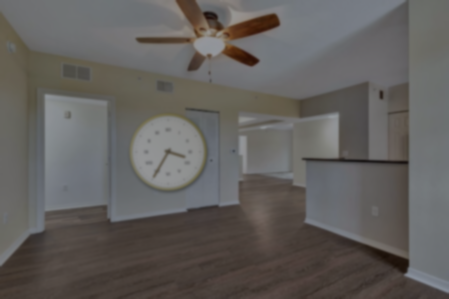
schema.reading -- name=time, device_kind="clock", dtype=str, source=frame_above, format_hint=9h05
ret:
3h35
